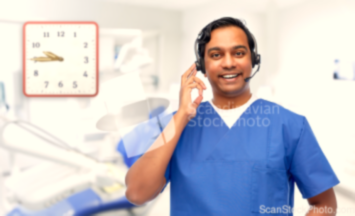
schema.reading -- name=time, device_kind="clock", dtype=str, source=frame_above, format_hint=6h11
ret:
9h45
